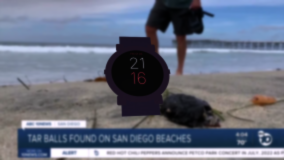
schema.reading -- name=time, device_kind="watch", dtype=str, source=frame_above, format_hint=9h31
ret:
21h16
